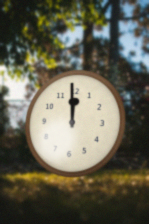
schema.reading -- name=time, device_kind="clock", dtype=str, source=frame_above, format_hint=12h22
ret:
11h59
